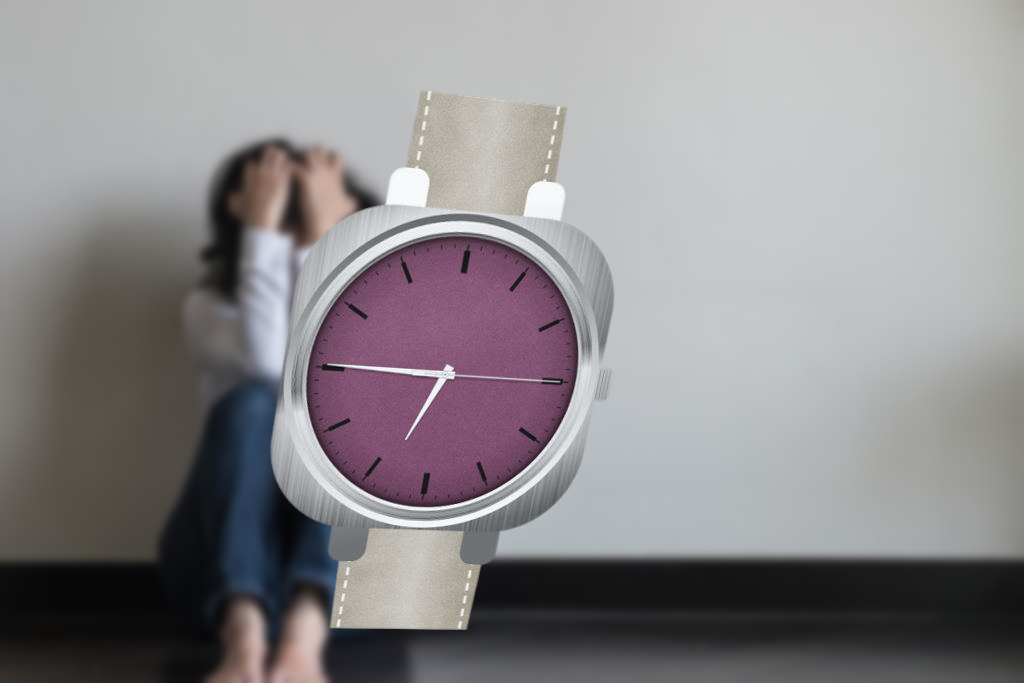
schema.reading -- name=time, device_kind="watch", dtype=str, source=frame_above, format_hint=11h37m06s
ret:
6h45m15s
